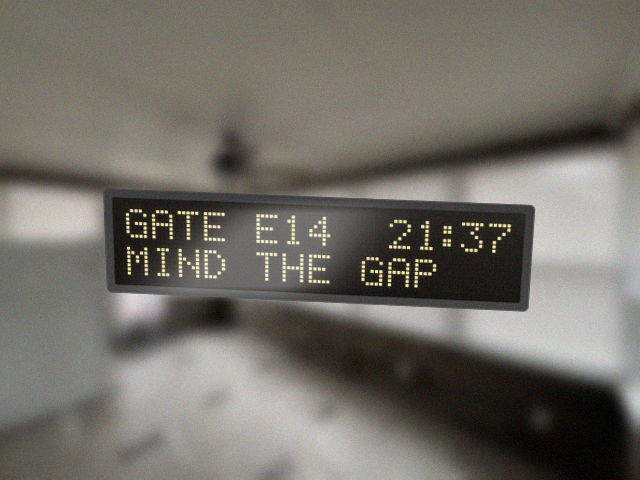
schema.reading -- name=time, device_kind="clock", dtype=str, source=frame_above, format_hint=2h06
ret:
21h37
